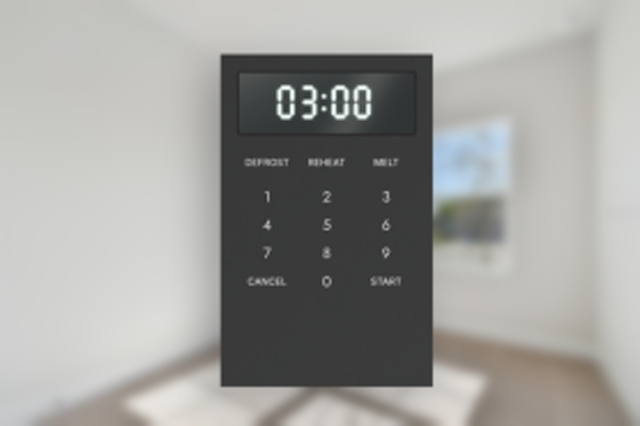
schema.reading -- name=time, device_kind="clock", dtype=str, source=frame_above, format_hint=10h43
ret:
3h00
